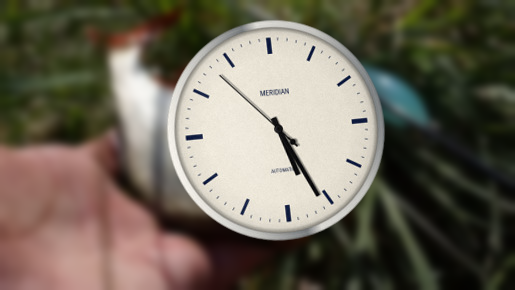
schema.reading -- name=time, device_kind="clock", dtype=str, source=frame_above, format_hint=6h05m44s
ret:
5h25m53s
